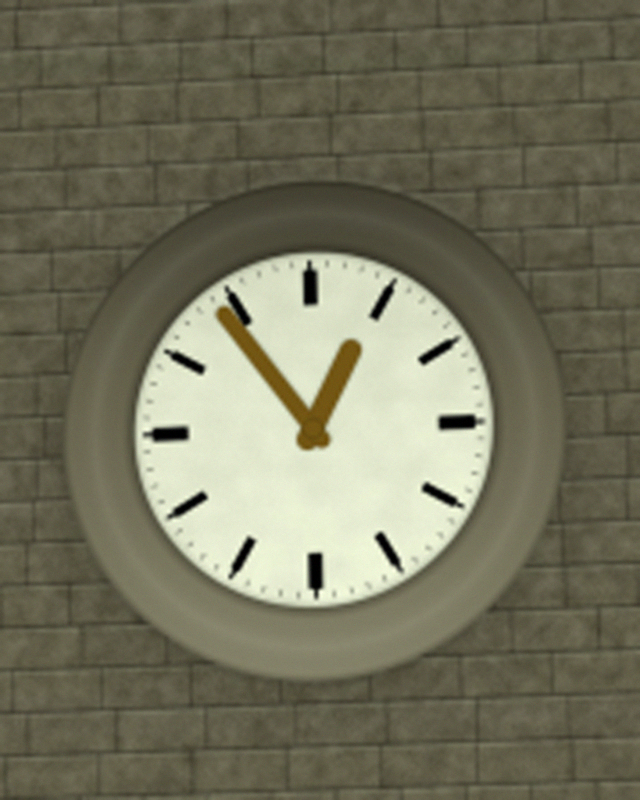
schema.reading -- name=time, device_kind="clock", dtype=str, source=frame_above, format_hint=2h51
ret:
12h54
